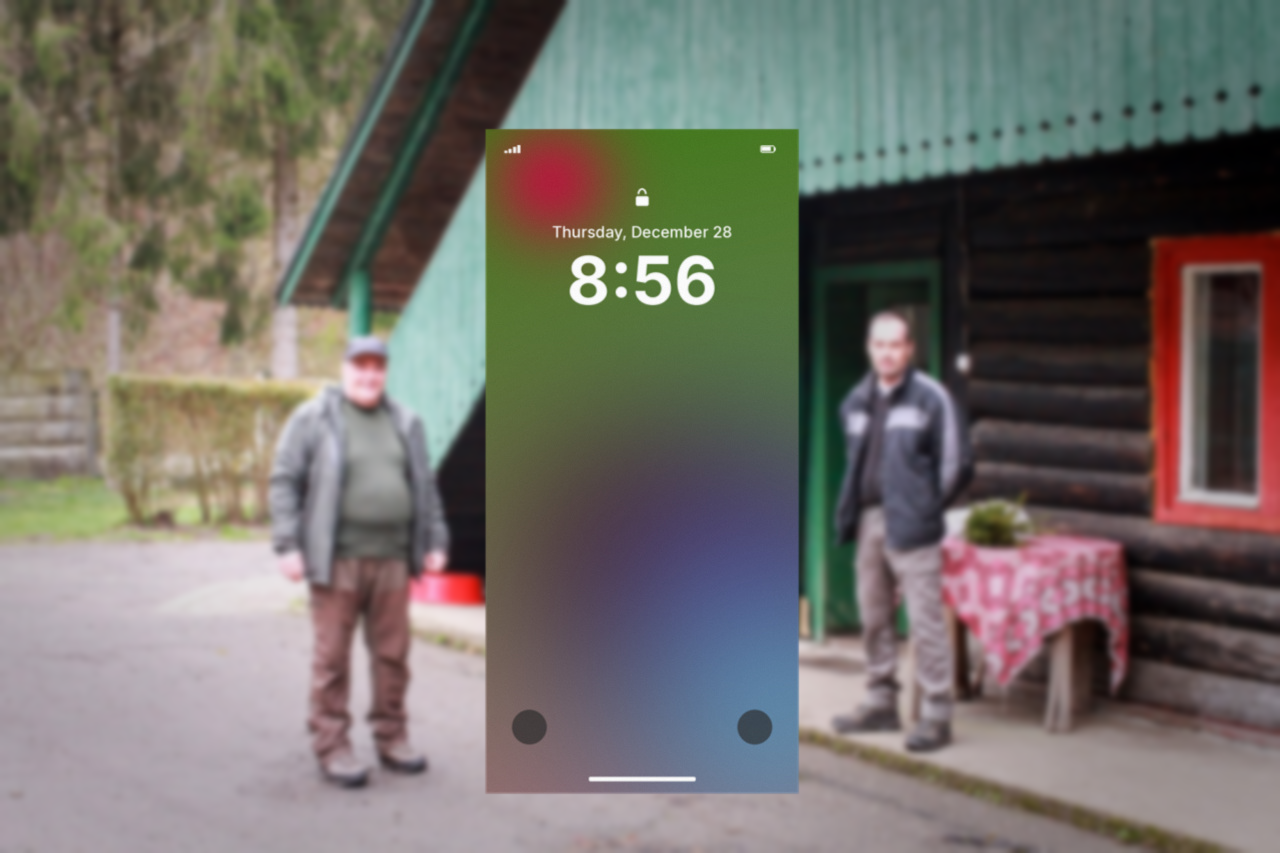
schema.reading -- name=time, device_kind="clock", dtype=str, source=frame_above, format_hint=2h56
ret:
8h56
